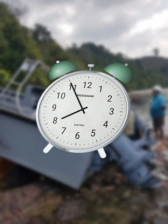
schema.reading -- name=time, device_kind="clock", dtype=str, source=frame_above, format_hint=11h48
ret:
7h55
